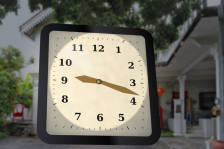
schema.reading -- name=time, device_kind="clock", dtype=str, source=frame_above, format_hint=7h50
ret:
9h18
